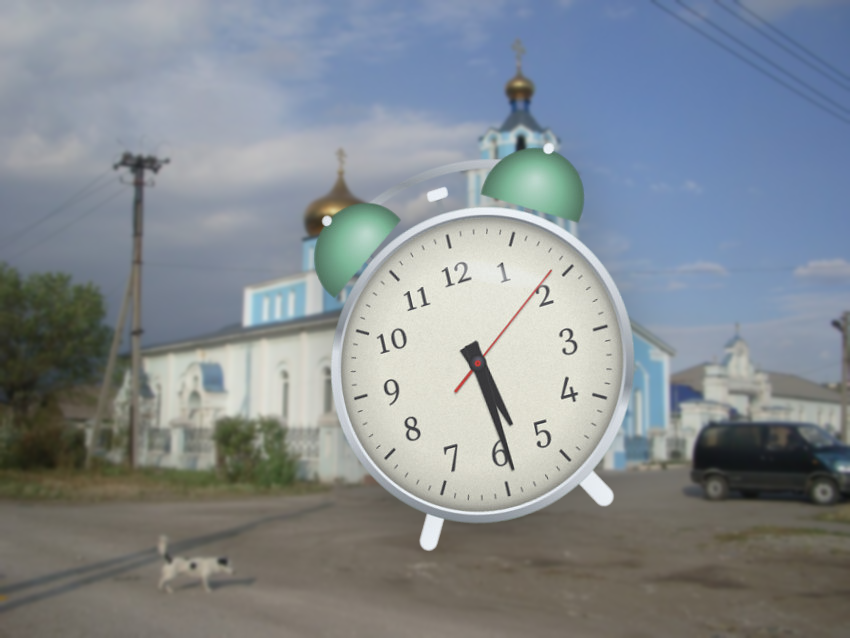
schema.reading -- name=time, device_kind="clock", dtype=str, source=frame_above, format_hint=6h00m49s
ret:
5h29m09s
